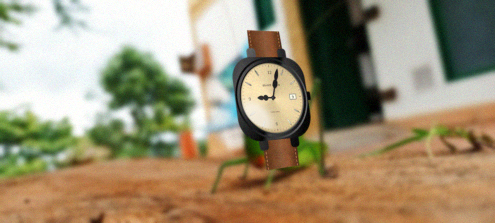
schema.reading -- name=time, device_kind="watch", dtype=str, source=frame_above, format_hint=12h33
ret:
9h03
